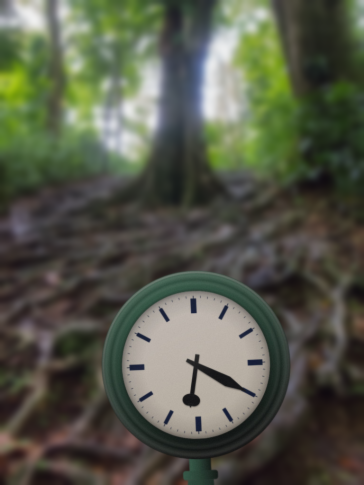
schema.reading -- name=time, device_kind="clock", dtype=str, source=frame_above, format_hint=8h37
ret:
6h20
